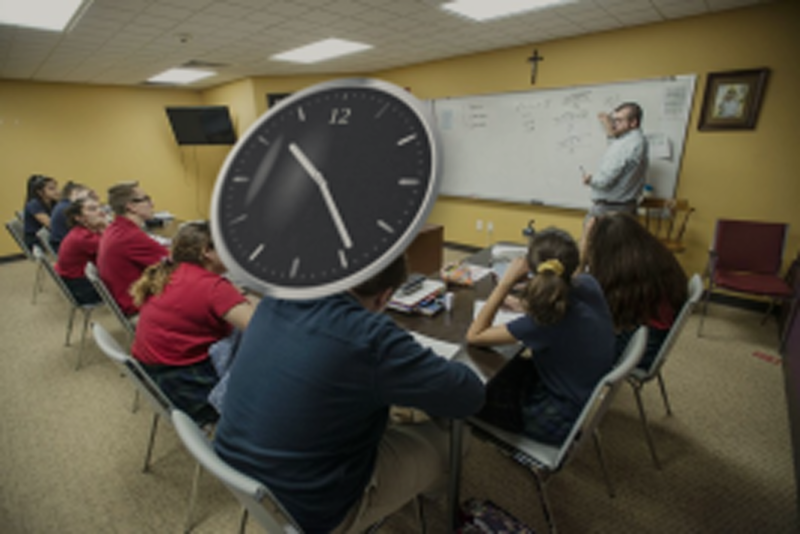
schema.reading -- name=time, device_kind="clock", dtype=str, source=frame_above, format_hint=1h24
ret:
10h24
